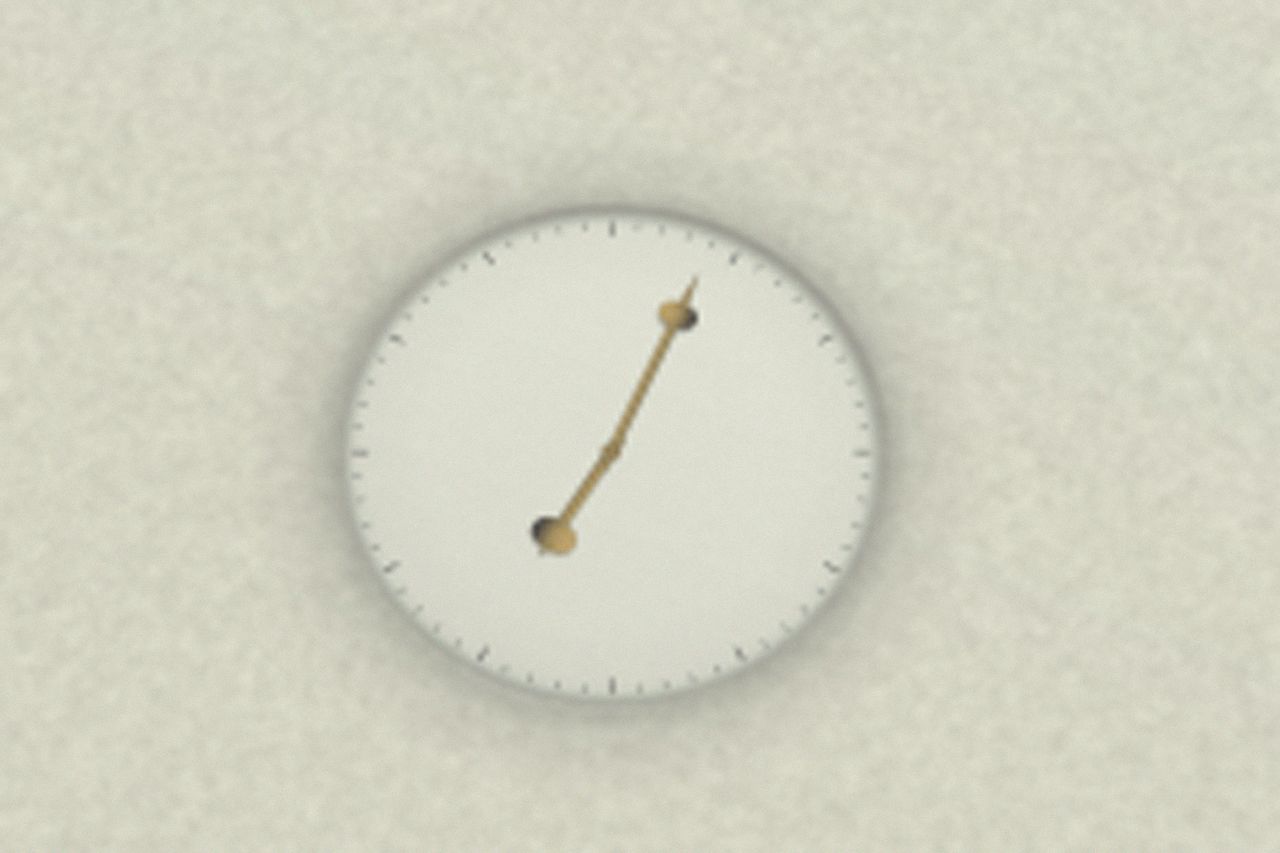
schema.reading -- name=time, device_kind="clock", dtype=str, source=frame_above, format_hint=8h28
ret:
7h04
